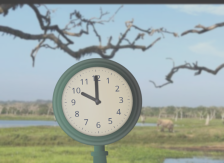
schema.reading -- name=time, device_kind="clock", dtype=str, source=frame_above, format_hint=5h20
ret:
10h00
